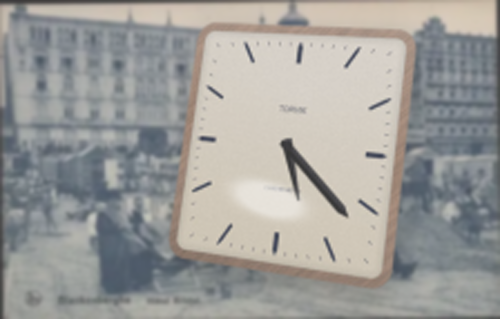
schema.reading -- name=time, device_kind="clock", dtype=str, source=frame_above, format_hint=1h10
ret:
5h22
